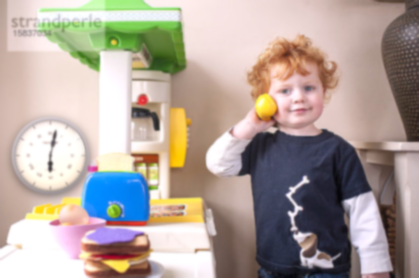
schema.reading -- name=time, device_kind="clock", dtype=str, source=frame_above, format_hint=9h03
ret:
6h02
